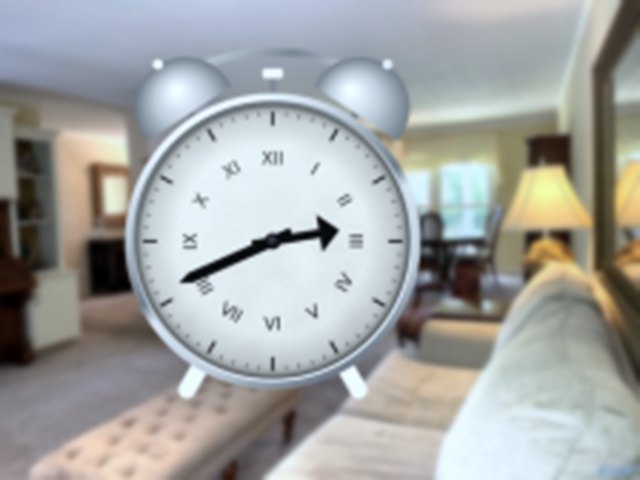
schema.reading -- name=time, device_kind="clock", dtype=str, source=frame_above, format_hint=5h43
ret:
2h41
